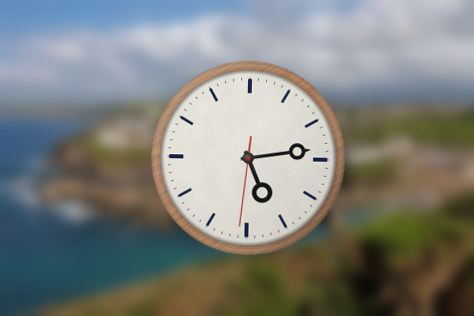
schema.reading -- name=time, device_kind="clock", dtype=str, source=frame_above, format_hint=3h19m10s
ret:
5h13m31s
